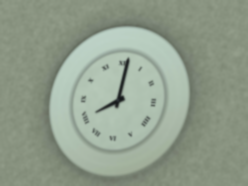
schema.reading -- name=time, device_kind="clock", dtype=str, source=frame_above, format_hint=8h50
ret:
8h01
